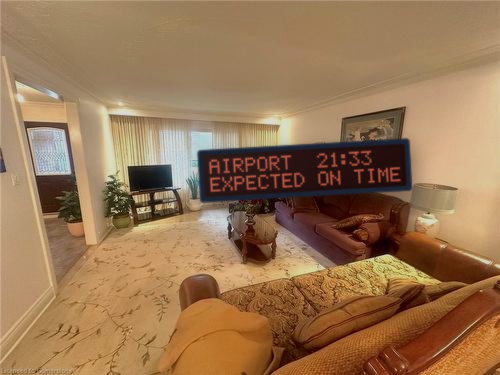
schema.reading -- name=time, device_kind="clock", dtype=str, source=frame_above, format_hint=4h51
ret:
21h33
